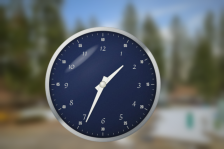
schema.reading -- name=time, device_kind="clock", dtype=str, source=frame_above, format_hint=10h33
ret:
1h34
